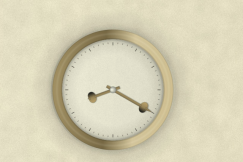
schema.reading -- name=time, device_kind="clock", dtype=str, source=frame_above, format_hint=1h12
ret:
8h20
